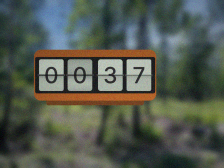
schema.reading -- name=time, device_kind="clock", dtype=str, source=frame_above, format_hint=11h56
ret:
0h37
